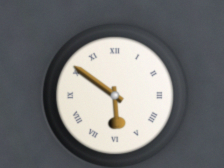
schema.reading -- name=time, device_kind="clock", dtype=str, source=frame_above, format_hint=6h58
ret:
5h51
